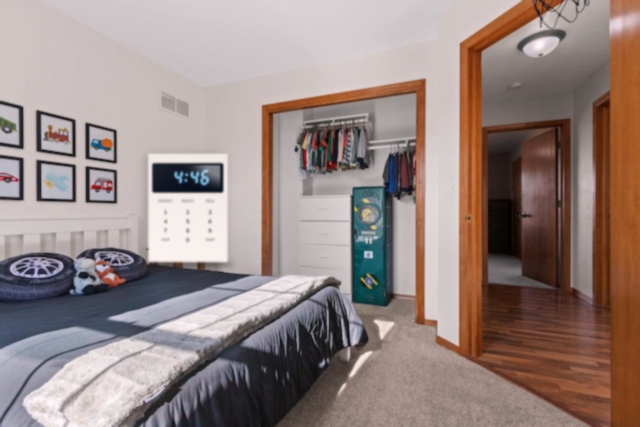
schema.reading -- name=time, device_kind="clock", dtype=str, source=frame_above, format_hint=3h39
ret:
4h46
